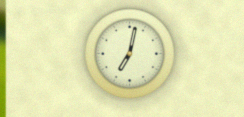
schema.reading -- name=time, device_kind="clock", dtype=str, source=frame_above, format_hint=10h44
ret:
7h02
